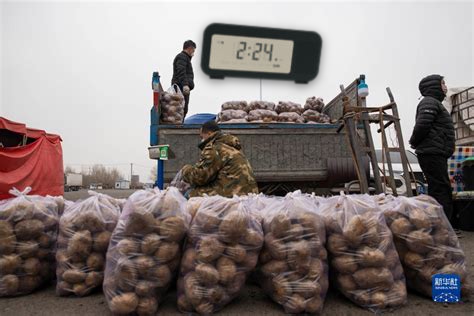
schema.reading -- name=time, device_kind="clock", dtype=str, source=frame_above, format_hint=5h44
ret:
2h24
